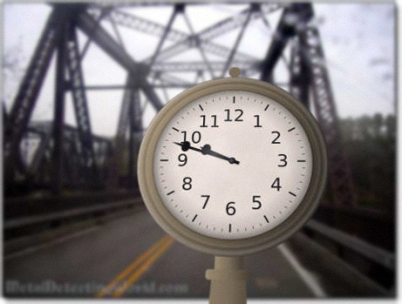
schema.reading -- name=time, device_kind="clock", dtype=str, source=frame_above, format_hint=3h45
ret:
9h48
